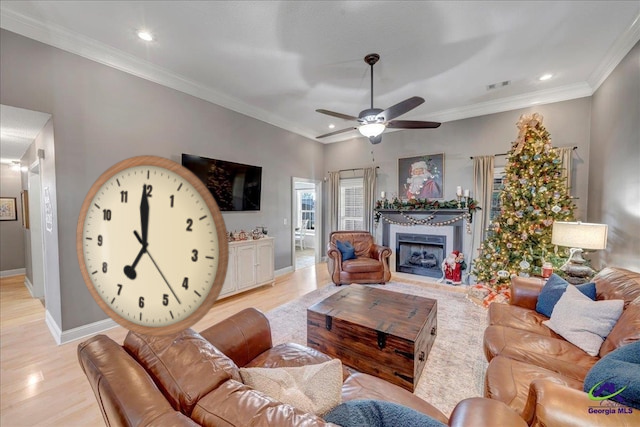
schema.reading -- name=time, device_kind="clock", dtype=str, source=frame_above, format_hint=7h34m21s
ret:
6h59m23s
